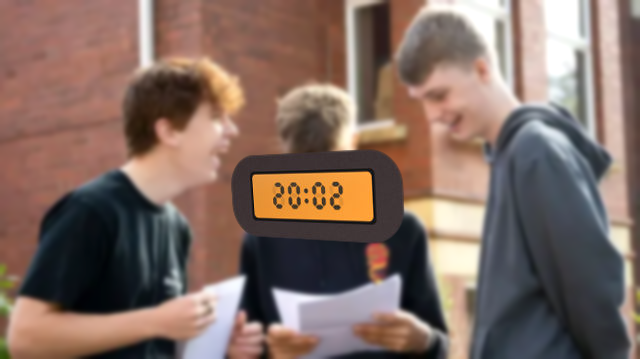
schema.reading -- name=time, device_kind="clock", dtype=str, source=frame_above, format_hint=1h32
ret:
20h02
